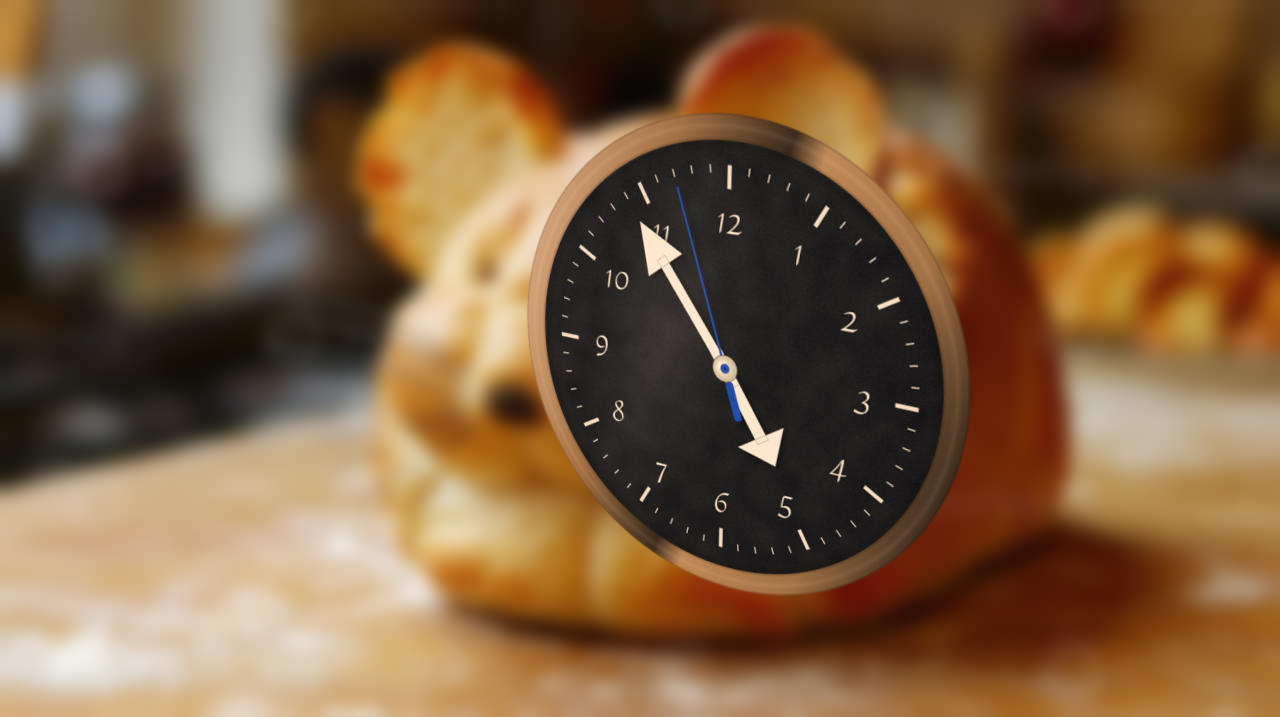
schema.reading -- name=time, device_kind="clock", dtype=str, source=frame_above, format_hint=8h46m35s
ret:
4h53m57s
